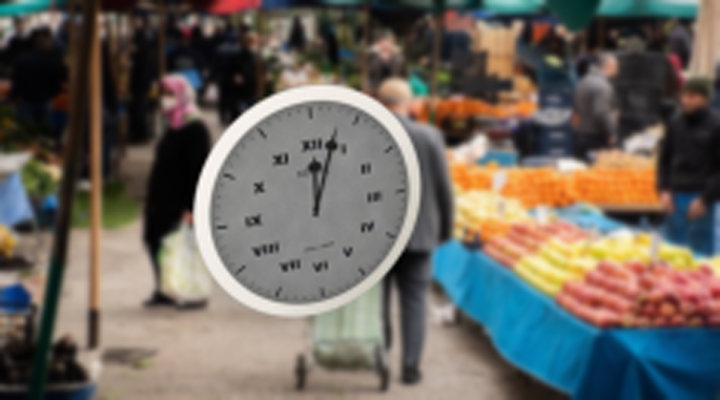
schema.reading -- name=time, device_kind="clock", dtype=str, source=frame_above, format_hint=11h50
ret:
12h03
